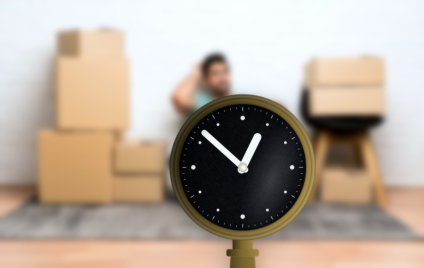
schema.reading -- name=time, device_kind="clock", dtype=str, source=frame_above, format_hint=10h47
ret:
12h52
